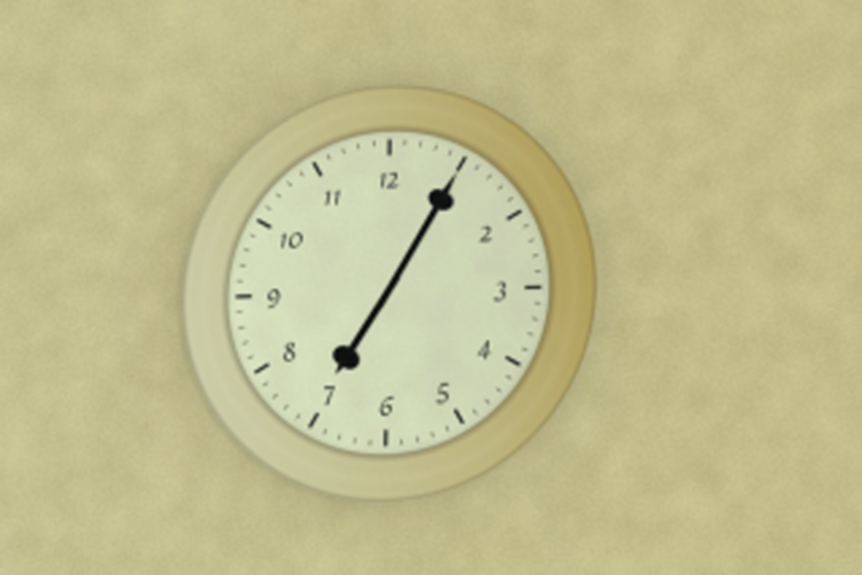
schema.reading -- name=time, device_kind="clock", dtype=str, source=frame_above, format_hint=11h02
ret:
7h05
